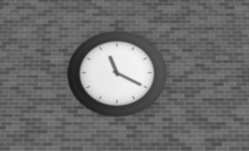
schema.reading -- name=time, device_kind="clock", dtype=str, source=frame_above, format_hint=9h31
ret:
11h20
